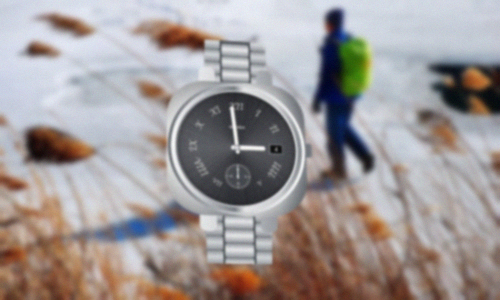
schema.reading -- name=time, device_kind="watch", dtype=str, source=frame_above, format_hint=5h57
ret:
2h59
